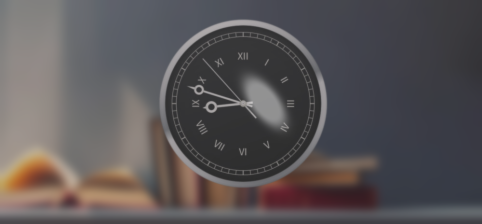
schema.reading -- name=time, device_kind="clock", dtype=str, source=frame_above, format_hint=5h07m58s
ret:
8h47m53s
